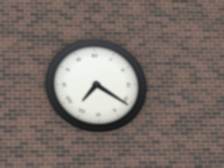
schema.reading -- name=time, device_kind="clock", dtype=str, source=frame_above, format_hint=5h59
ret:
7h21
